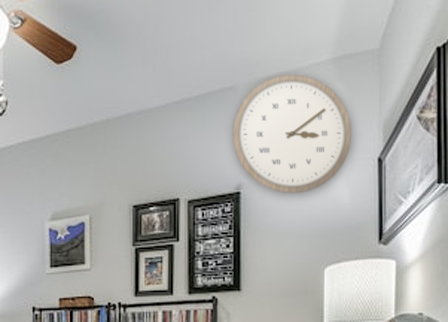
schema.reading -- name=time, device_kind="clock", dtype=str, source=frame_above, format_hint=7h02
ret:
3h09
